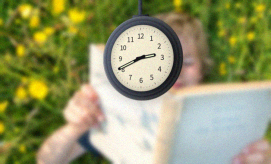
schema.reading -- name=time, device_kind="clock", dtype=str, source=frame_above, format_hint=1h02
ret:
2h41
